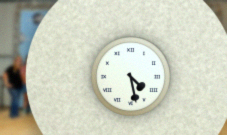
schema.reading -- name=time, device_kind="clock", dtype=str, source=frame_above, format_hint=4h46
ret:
4h28
